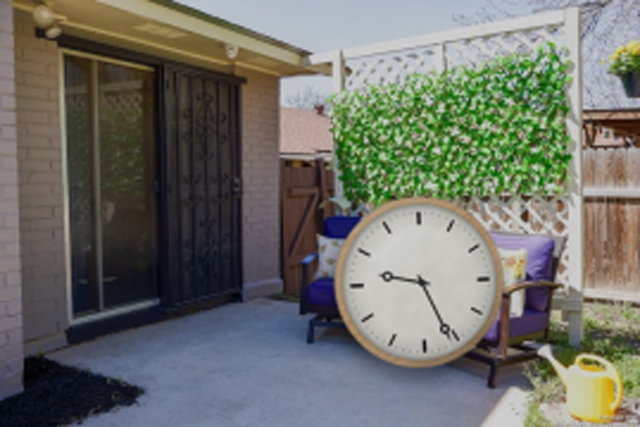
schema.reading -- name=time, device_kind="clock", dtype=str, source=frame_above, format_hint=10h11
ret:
9h26
